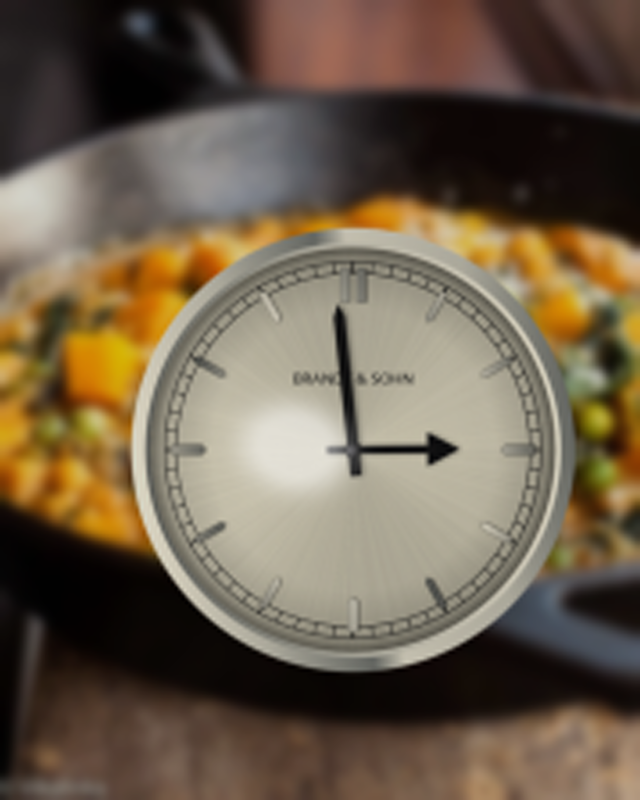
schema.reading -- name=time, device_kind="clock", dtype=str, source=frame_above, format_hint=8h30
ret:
2h59
